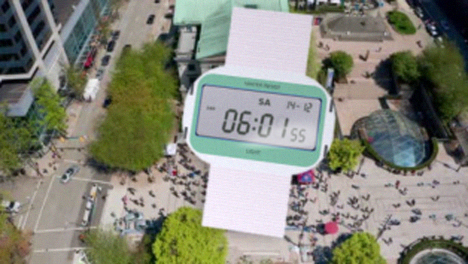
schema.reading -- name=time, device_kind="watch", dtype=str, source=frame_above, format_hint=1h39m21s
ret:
6h01m55s
